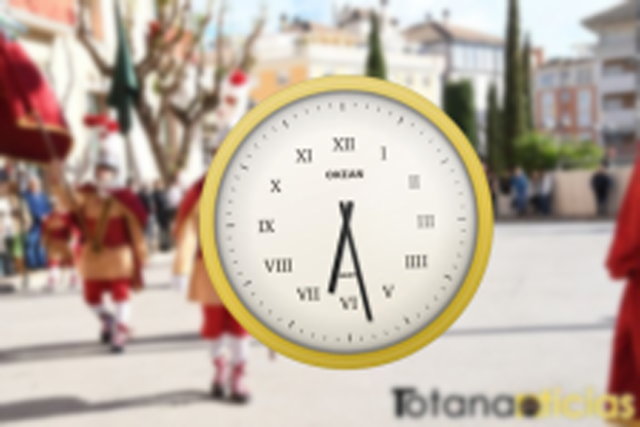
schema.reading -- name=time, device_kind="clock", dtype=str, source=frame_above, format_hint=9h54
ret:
6h28
